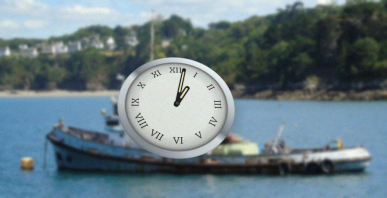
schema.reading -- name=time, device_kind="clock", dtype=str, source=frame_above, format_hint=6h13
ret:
1h02
